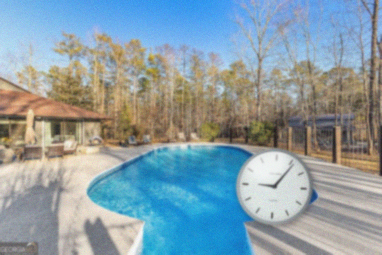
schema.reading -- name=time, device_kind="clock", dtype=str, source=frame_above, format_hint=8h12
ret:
9h06
